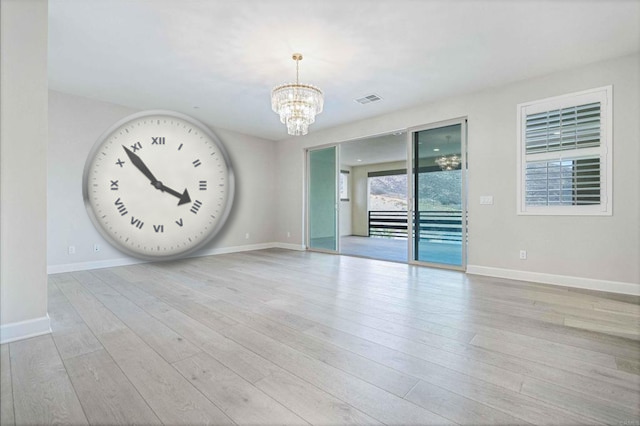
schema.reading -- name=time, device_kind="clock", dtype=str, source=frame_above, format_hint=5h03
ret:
3h53
